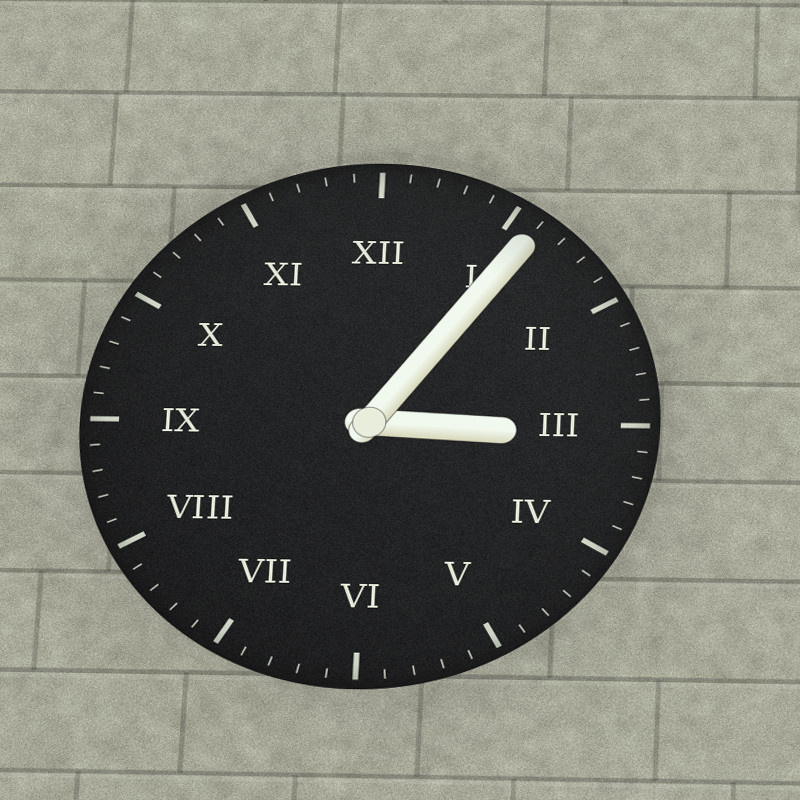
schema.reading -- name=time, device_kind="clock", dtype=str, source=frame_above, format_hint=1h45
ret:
3h06
